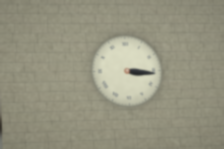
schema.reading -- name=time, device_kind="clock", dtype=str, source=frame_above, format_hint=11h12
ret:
3h16
